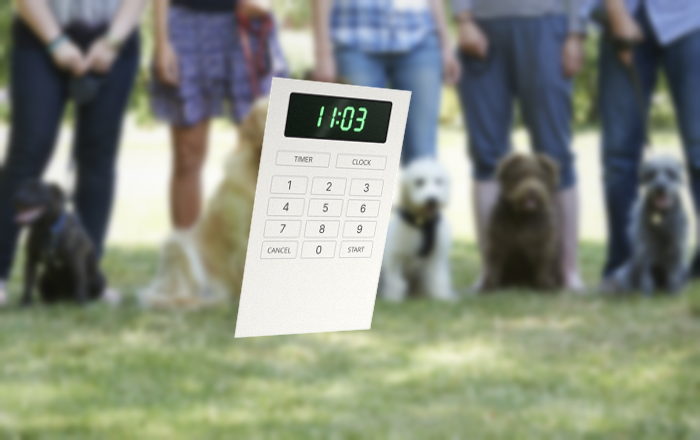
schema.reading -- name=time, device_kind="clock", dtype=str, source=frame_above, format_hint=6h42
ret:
11h03
